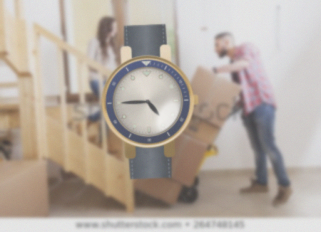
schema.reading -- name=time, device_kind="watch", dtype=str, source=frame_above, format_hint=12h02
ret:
4h45
